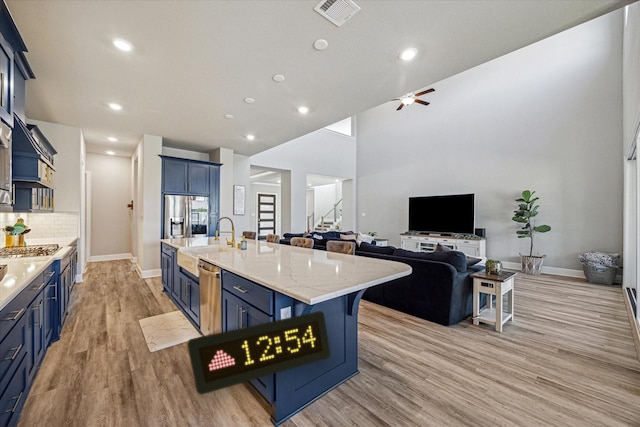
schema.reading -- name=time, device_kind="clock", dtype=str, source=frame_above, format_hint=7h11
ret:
12h54
